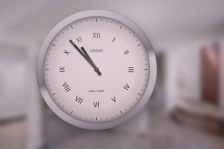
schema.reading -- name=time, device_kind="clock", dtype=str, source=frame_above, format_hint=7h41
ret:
10h53
